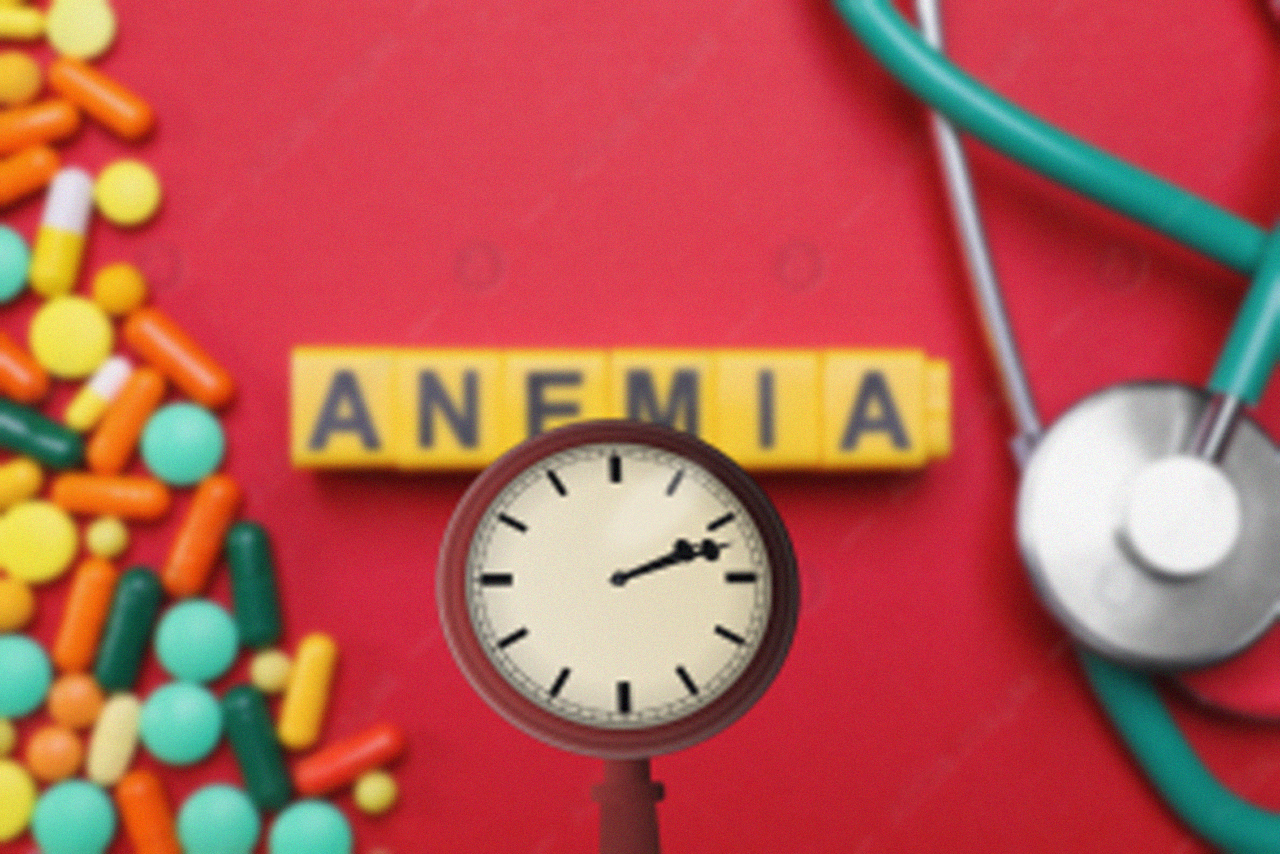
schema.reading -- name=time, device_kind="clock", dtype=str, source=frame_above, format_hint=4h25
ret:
2h12
